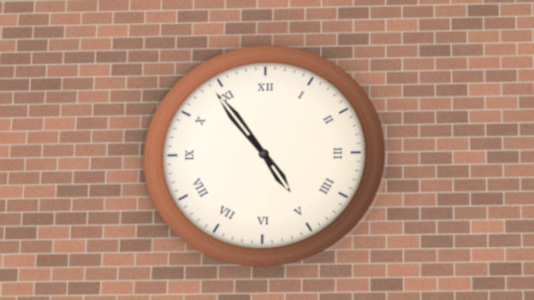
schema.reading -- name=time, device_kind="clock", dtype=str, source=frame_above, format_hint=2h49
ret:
4h54
